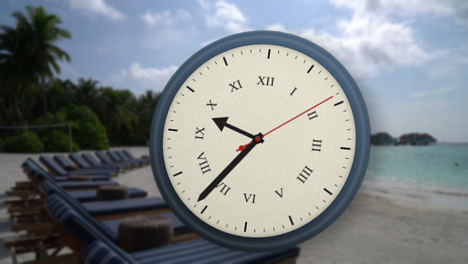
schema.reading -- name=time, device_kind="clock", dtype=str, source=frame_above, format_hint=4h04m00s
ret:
9h36m09s
